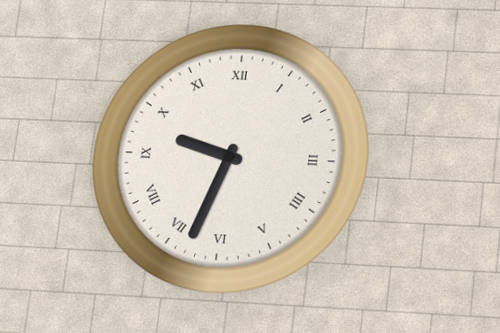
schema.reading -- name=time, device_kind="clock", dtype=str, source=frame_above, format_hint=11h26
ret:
9h33
